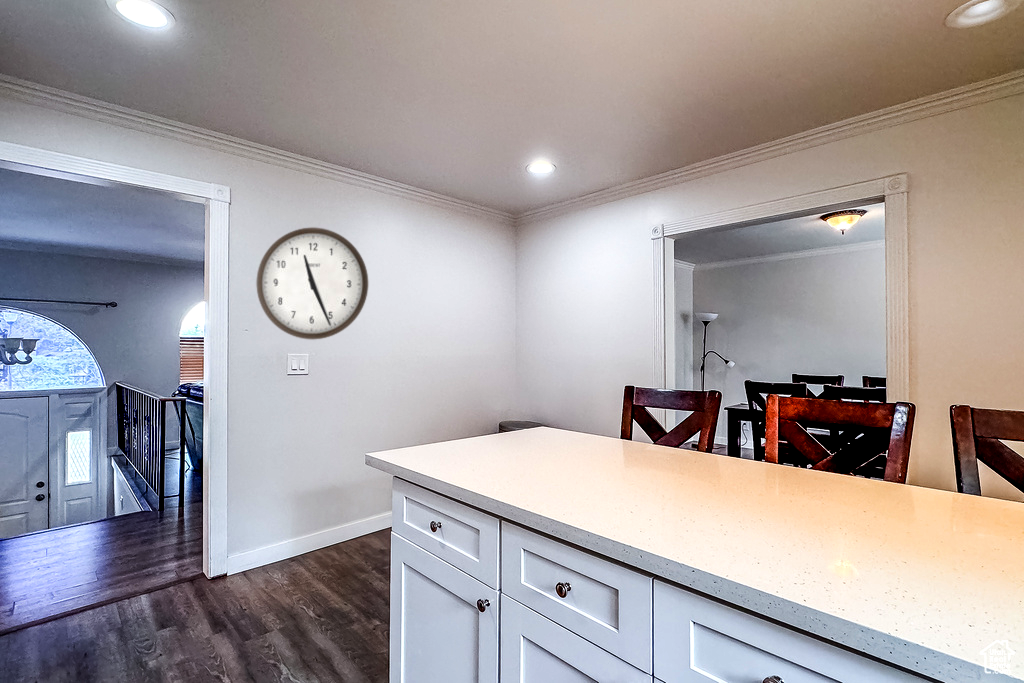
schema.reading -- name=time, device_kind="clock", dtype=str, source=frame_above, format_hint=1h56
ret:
11h26
